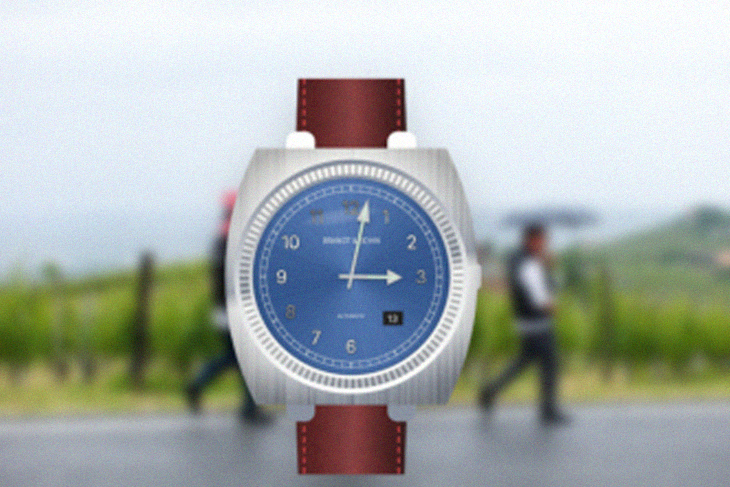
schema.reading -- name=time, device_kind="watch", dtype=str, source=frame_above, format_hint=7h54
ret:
3h02
